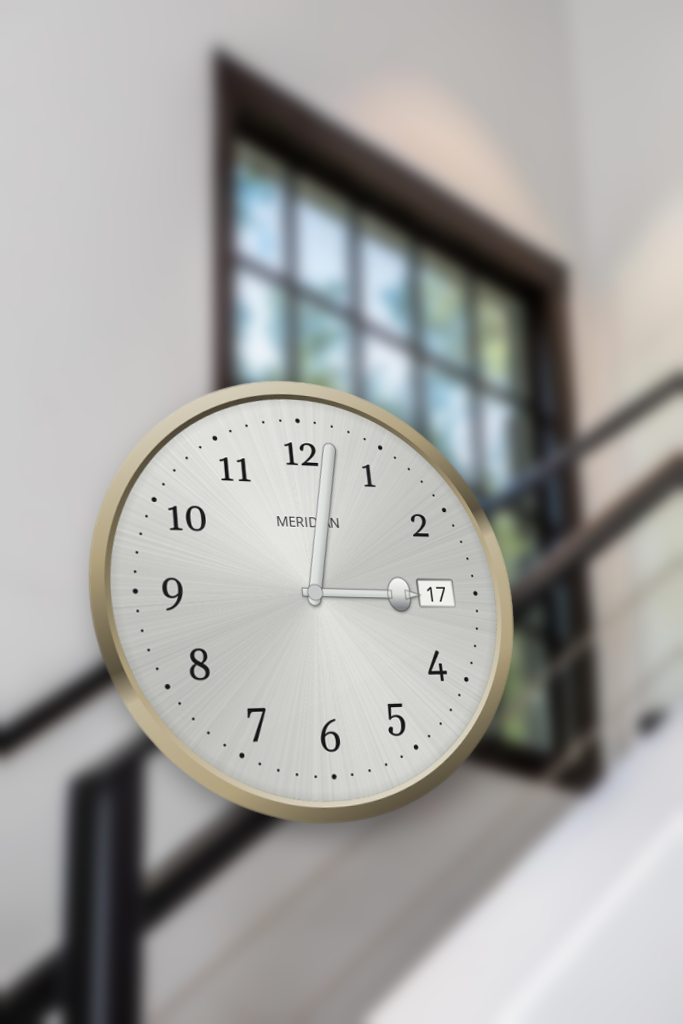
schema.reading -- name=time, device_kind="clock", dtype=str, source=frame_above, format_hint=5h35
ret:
3h02
